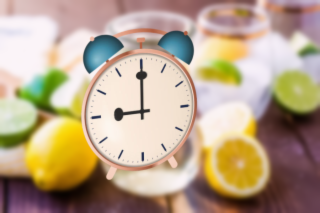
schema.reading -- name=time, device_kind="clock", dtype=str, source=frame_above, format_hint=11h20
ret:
9h00
